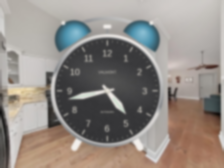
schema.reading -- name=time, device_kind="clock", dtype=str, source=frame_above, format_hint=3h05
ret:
4h43
